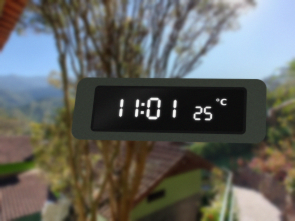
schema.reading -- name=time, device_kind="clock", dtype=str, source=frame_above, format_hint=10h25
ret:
11h01
